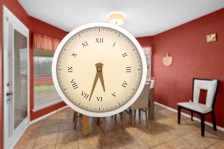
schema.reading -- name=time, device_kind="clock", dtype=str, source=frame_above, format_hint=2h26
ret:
5h33
